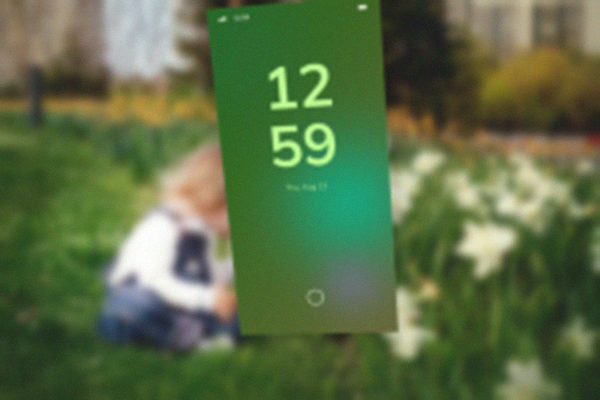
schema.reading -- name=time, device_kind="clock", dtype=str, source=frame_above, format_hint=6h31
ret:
12h59
